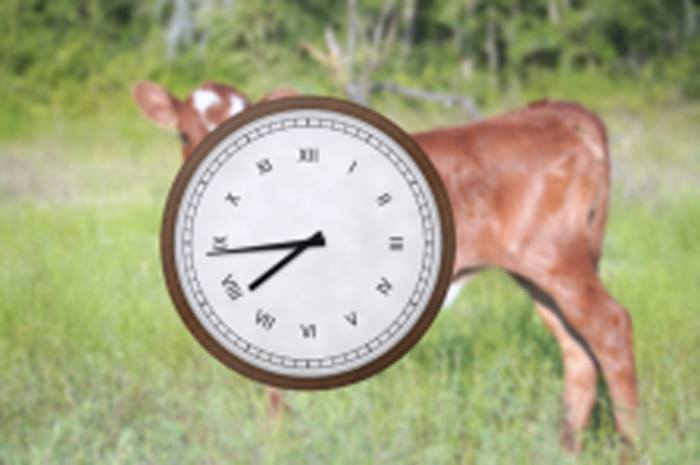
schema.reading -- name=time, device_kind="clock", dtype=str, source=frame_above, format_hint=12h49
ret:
7h44
